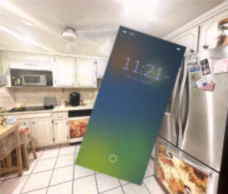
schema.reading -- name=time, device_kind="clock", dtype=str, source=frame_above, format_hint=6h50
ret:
11h21
